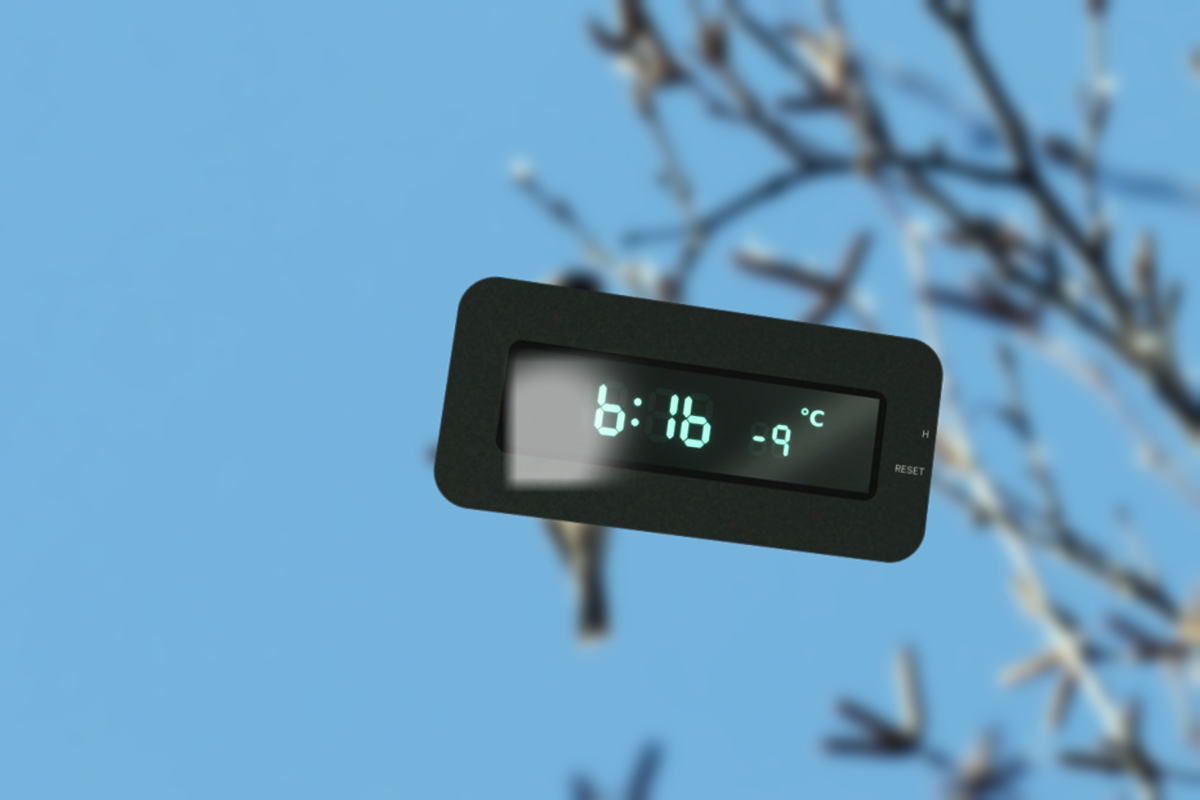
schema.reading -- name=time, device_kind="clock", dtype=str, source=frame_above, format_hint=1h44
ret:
6h16
